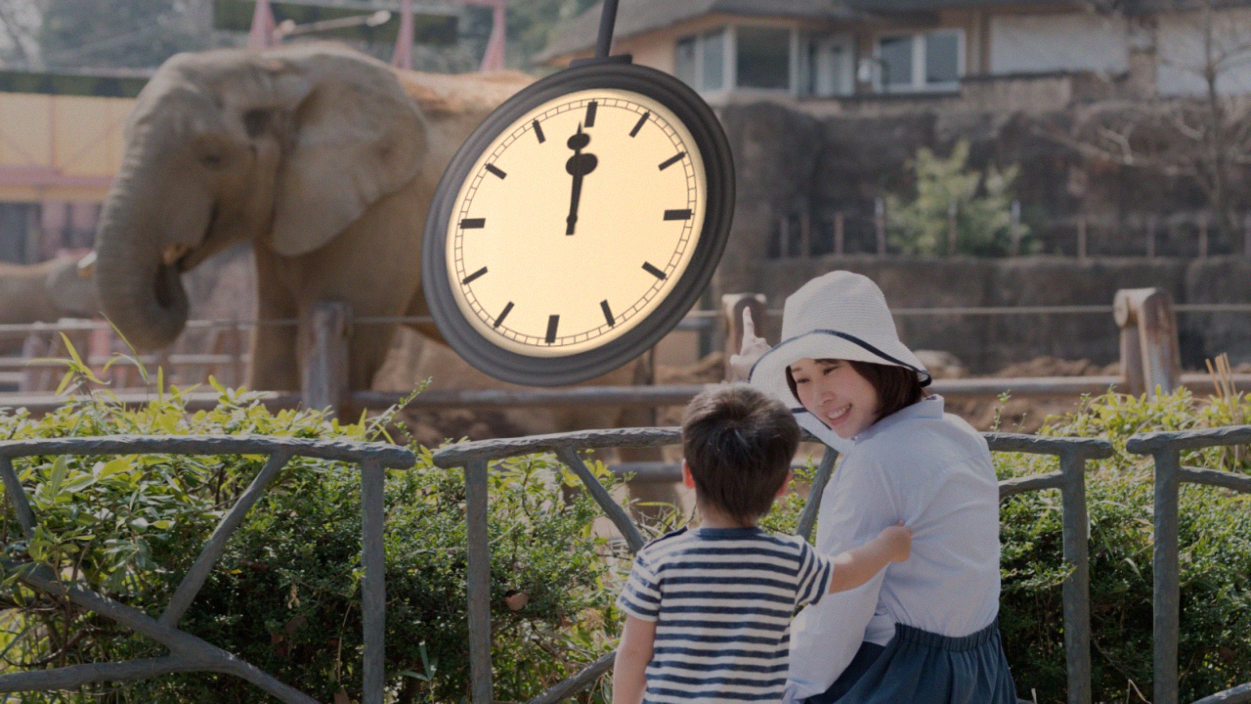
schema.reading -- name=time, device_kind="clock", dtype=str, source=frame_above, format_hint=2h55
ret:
11h59
